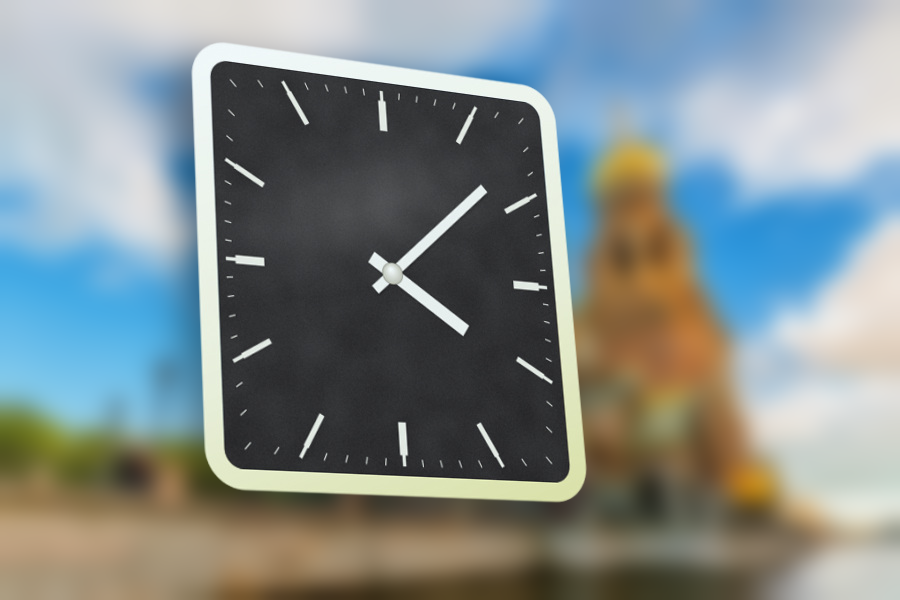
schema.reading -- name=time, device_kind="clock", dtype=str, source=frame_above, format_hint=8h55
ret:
4h08
